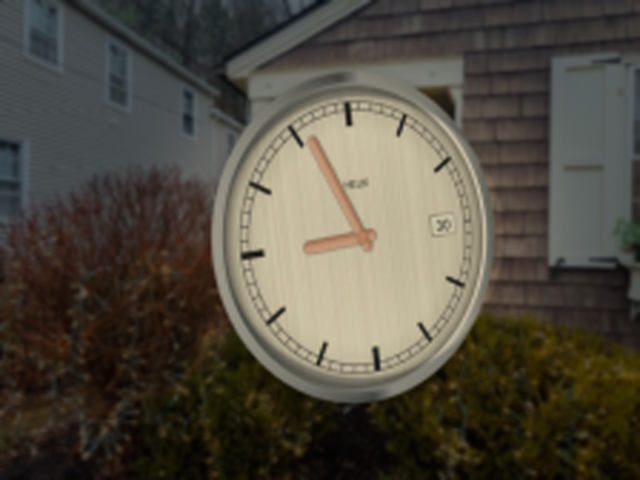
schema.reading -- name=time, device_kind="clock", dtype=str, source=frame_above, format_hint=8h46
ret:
8h56
